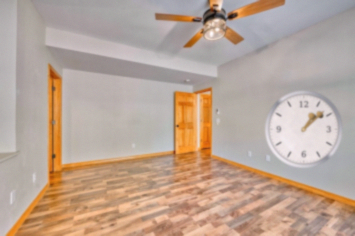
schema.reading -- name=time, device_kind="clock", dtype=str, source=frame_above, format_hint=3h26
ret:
1h08
